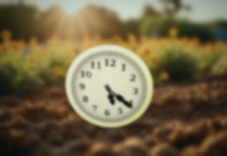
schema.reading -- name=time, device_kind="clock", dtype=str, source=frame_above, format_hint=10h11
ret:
5h21
